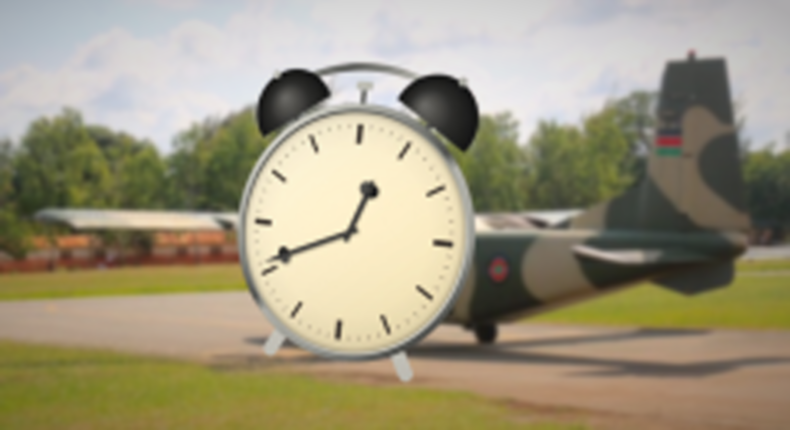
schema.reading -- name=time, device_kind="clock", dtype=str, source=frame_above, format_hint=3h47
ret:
12h41
